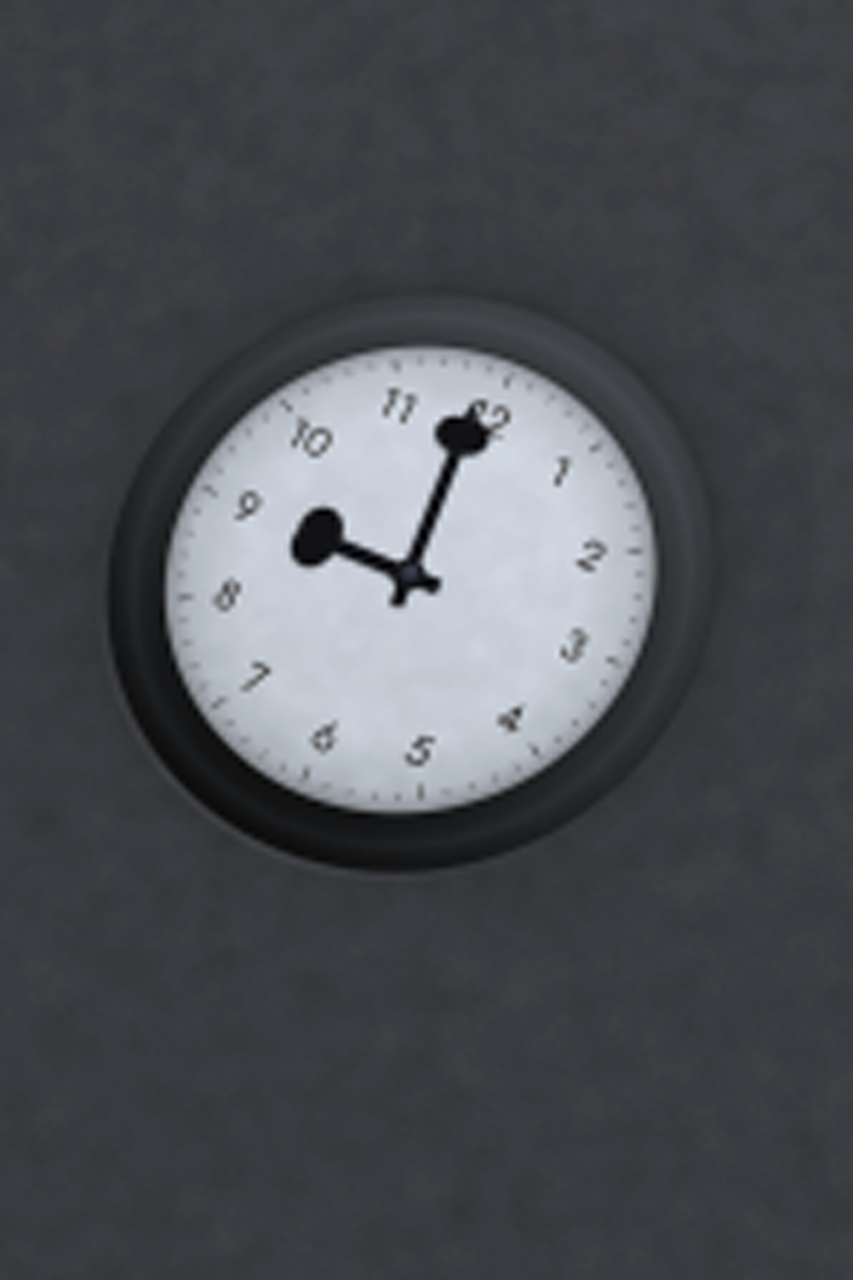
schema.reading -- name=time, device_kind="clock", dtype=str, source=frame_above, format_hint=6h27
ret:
8h59
